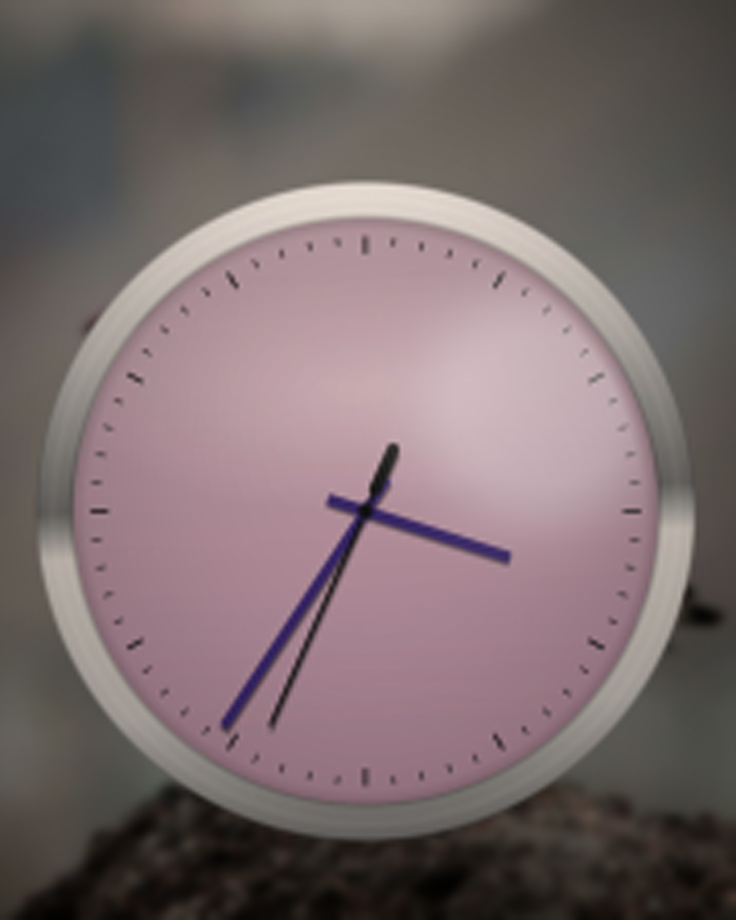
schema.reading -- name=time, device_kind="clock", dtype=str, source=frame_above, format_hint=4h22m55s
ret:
3h35m34s
